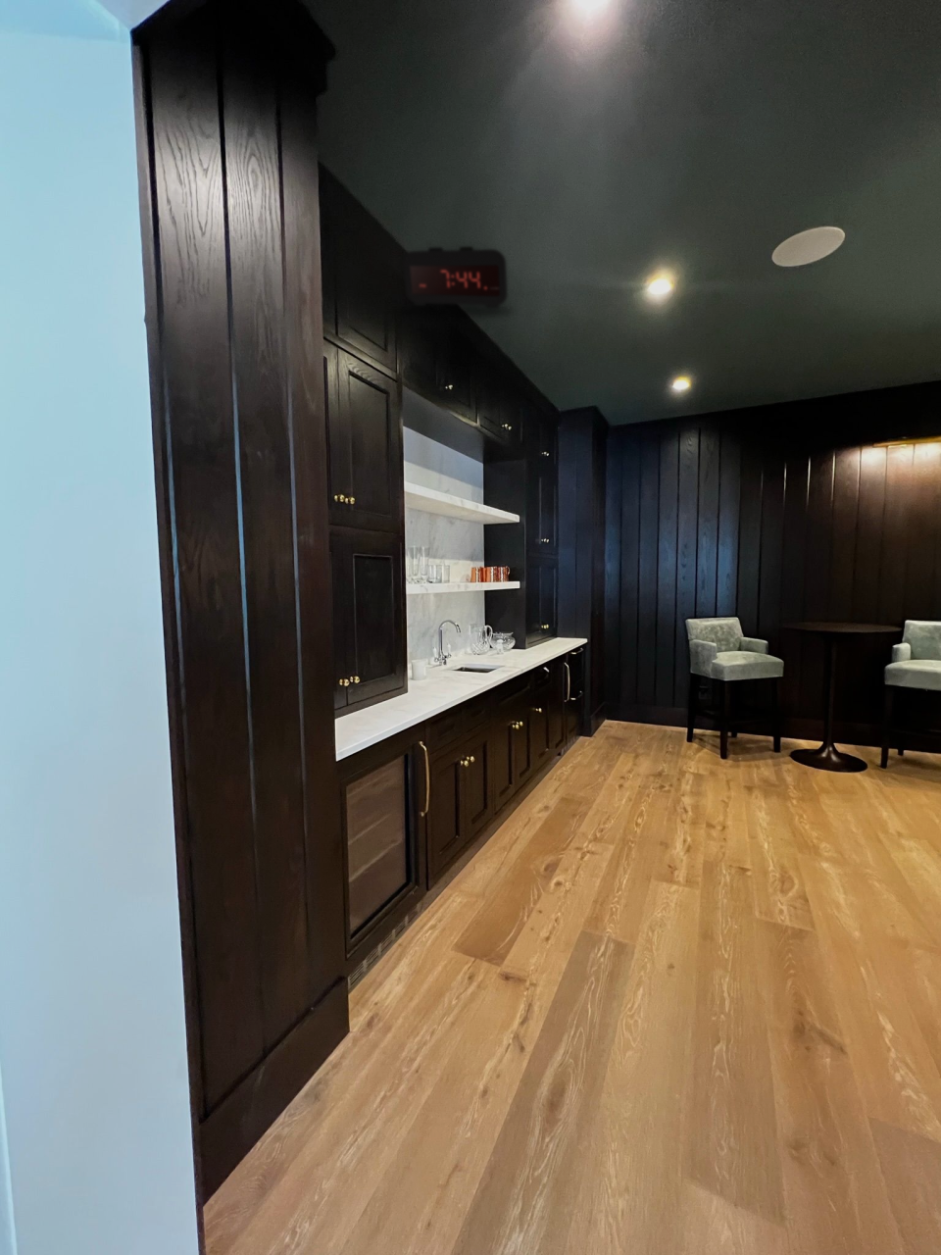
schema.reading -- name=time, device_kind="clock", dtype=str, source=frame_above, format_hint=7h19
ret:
7h44
